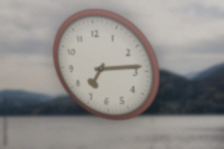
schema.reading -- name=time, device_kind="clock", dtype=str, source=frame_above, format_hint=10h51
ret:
7h14
